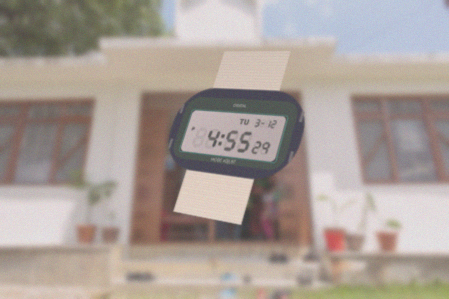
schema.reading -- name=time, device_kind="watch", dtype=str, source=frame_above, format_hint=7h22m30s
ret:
4h55m29s
